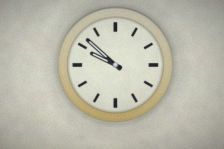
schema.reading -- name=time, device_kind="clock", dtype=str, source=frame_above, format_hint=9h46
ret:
9h52
